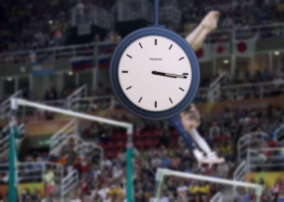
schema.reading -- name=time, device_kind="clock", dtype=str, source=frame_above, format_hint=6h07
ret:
3h16
